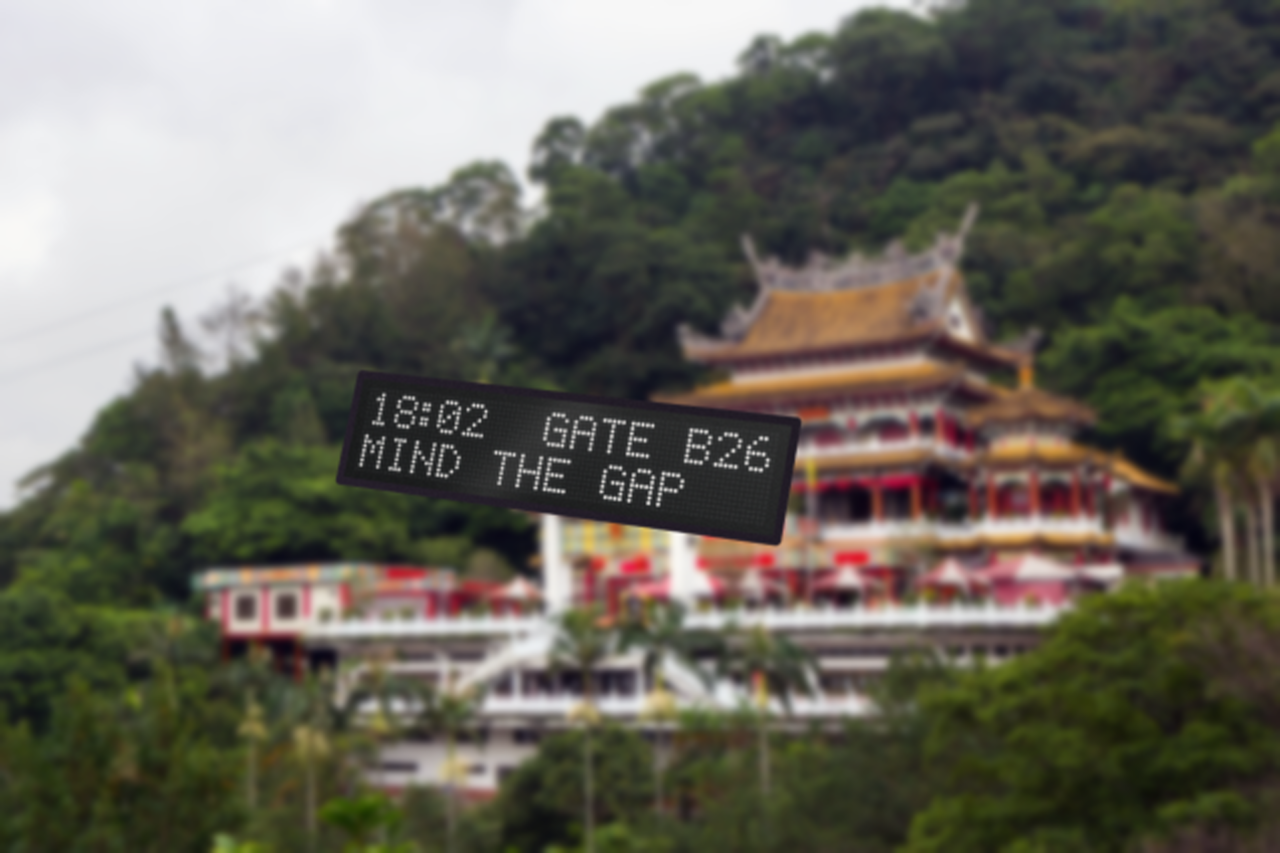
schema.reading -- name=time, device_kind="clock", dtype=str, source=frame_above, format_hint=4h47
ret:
18h02
